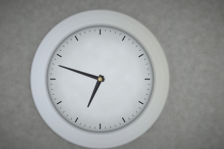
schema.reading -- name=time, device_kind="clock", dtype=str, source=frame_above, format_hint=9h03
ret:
6h48
